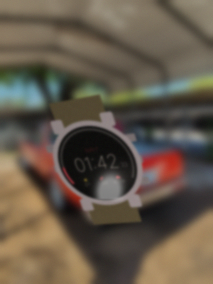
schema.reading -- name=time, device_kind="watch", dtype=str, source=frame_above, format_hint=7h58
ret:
1h42
